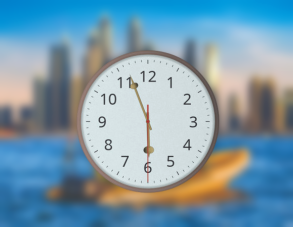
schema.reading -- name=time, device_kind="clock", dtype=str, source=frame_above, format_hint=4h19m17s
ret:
5h56m30s
